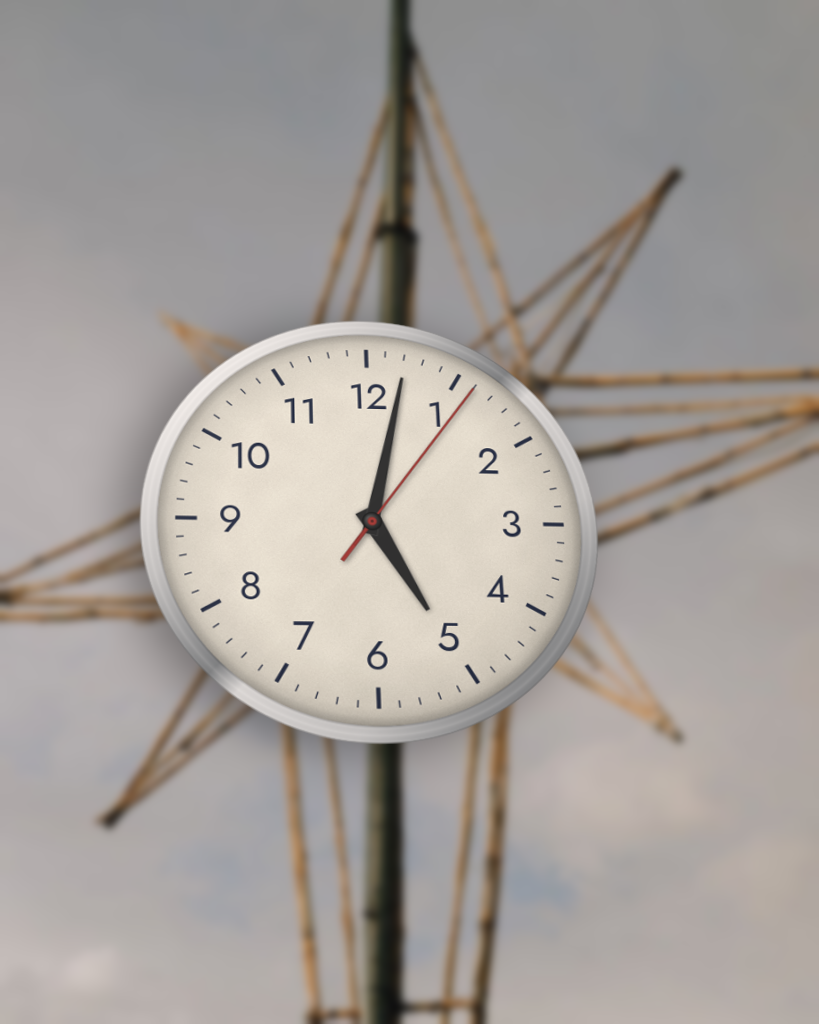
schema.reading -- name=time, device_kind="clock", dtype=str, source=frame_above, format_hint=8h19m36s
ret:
5h02m06s
